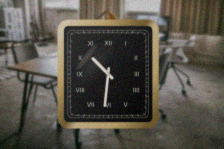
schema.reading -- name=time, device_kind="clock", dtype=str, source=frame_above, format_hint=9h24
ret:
10h31
